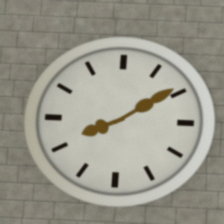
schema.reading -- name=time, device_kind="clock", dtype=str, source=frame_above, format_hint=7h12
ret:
8h09
